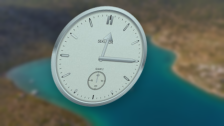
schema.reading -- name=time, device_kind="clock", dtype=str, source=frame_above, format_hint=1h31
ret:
12h15
